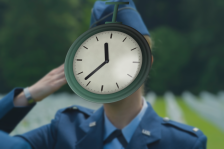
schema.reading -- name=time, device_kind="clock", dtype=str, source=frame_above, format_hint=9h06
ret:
11h37
